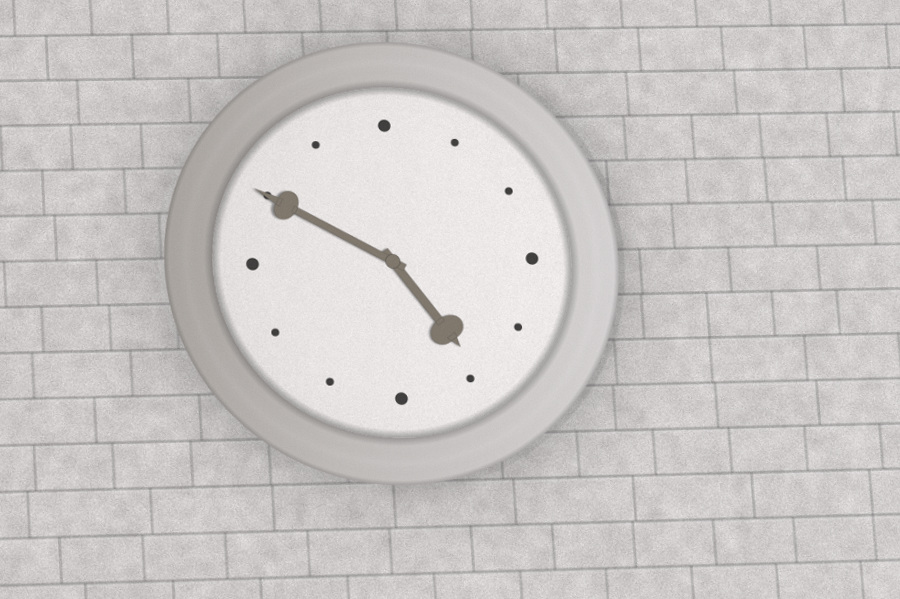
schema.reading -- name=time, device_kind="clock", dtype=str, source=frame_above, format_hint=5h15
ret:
4h50
